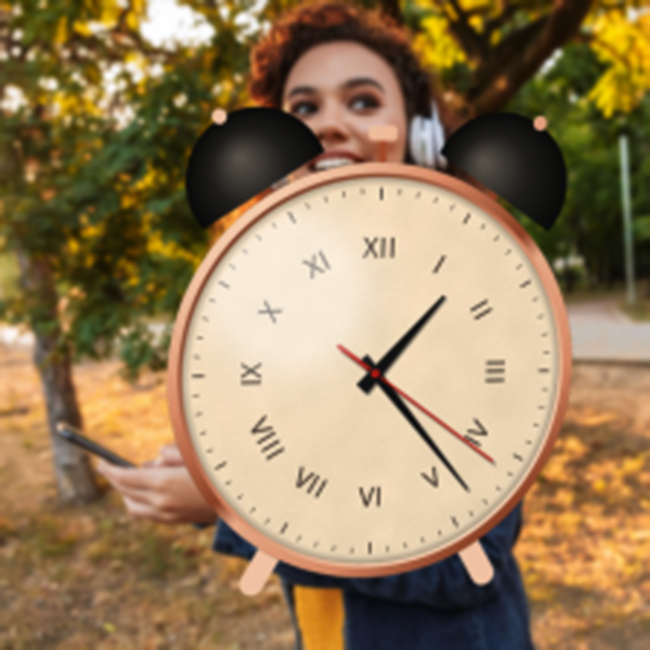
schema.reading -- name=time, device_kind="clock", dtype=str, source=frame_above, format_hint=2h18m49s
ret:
1h23m21s
